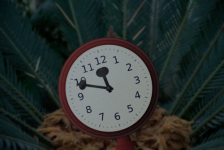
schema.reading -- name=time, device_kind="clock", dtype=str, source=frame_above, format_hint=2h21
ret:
11h49
